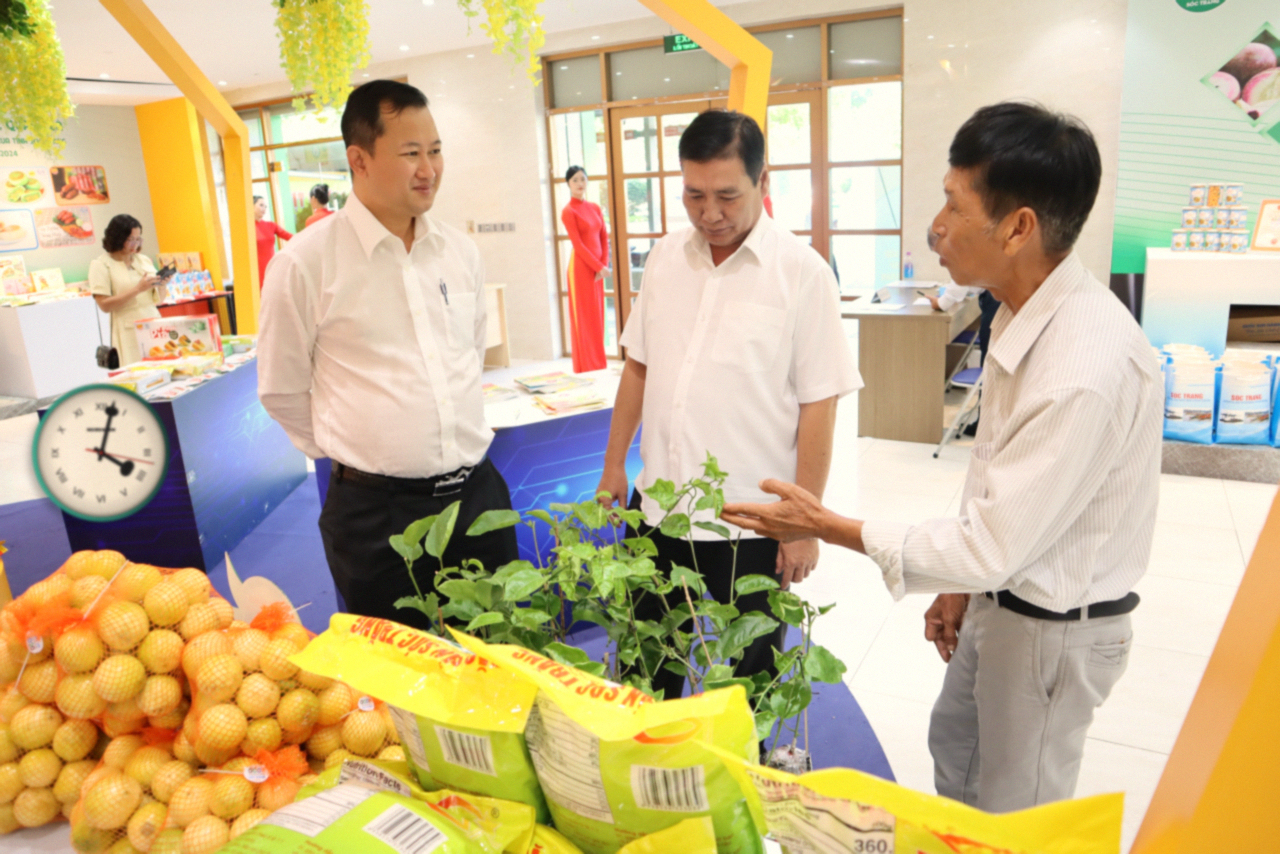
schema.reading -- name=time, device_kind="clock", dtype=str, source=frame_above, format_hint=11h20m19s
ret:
4h02m17s
